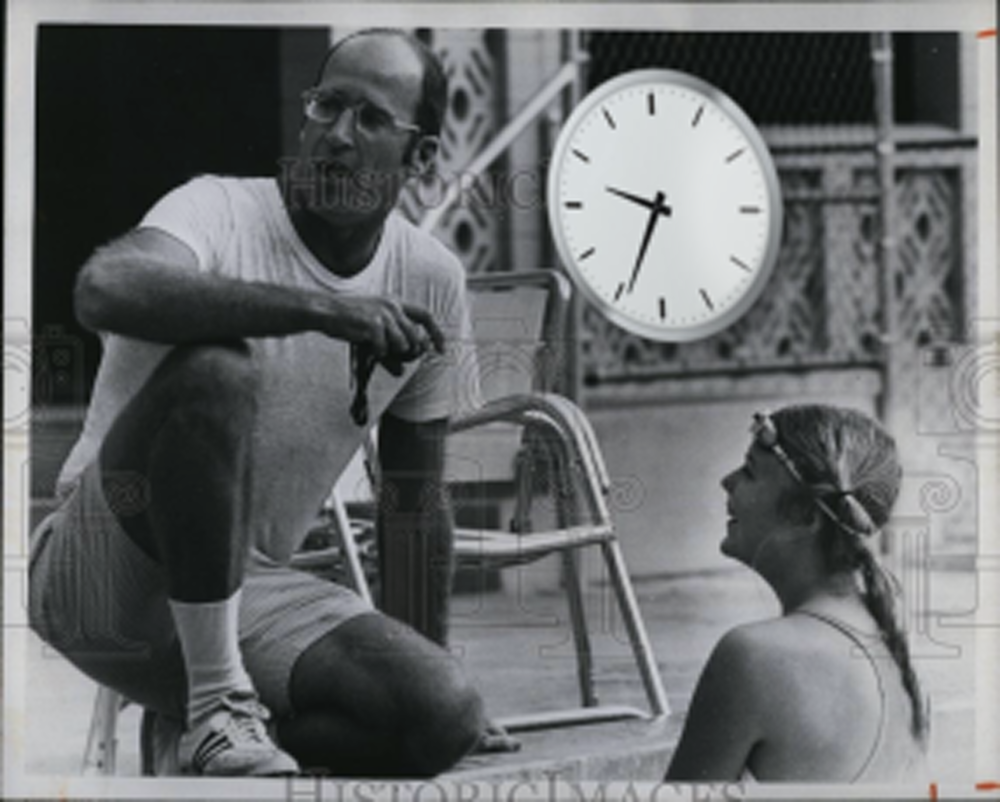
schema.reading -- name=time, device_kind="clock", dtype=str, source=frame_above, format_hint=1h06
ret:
9h34
